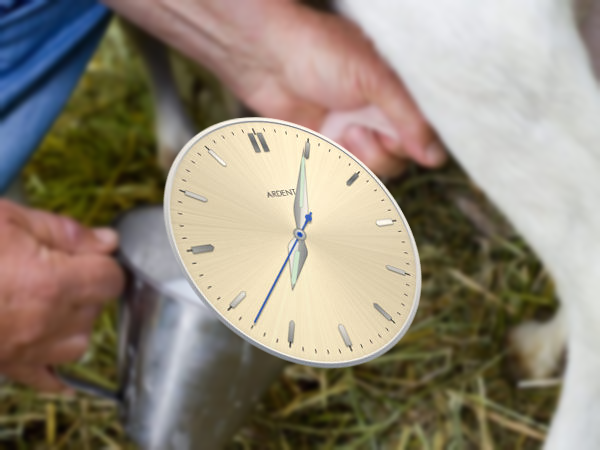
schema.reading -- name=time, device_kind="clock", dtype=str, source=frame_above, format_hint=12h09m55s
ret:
7h04m38s
